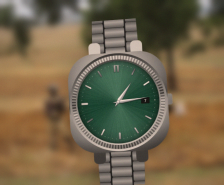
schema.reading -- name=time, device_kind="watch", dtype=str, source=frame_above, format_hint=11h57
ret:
1h14
